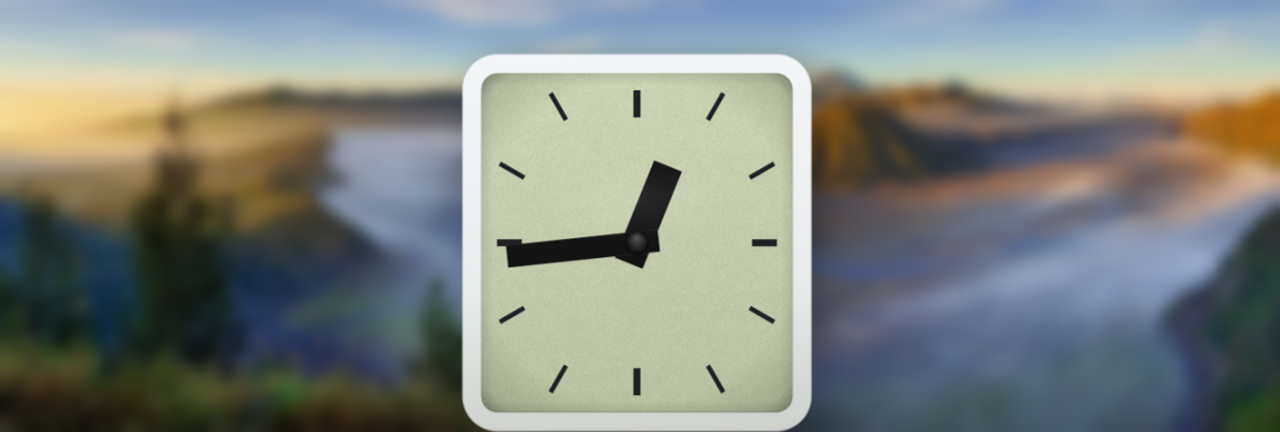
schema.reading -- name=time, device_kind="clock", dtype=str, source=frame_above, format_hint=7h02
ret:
12h44
